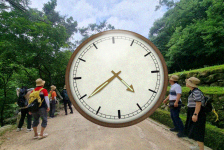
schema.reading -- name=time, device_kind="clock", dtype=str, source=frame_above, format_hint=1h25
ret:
4h39
